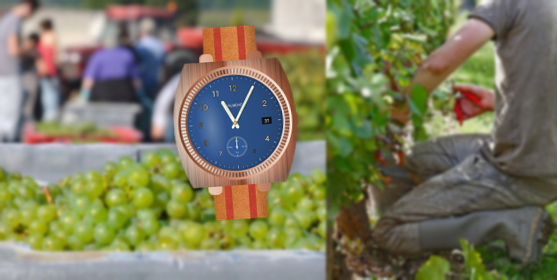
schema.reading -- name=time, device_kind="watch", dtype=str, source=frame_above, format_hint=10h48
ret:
11h05
